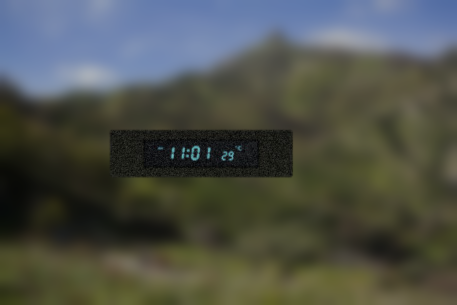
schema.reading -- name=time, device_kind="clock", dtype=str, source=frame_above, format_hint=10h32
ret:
11h01
